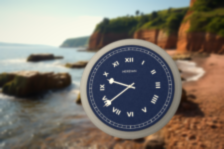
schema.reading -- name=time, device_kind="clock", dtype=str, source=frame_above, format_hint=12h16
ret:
9h39
